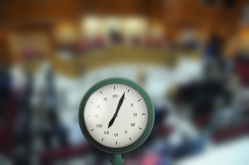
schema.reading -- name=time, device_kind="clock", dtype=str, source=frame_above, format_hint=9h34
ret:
7h04
